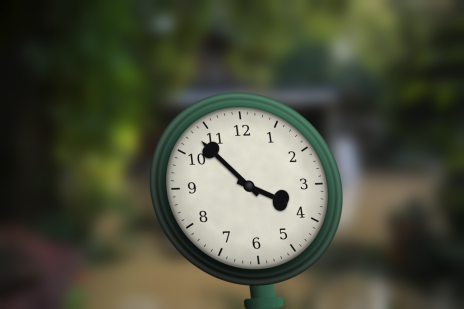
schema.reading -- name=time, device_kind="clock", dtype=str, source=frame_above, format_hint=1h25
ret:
3h53
